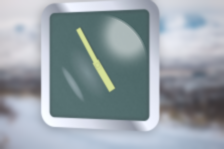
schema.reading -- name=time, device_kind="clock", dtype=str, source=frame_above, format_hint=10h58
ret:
4h55
